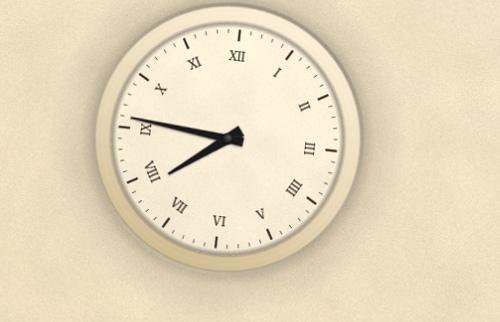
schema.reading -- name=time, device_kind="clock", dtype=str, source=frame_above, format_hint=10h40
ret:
7h46
